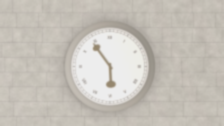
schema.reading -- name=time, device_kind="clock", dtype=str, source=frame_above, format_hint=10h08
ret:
5h54
